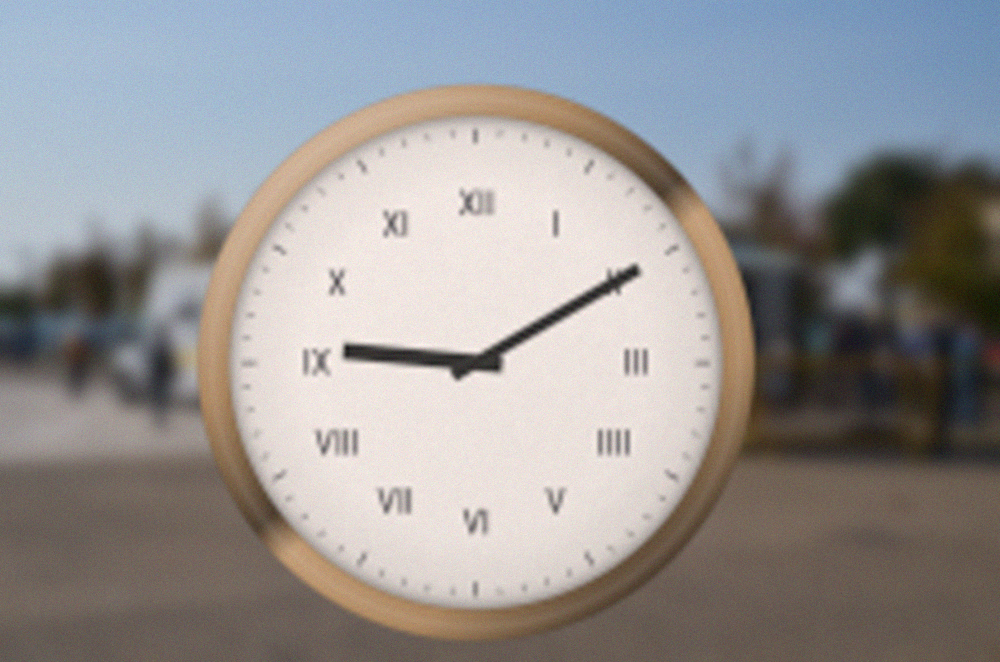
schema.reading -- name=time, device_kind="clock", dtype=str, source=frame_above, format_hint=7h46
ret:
9h10
